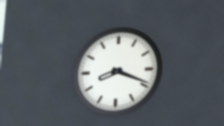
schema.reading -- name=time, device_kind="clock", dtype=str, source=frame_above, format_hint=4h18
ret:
8h19
